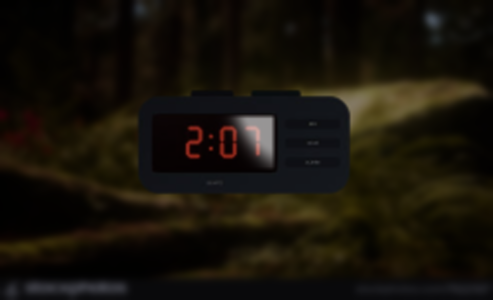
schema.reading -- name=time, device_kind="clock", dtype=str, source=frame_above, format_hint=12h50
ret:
2h07
